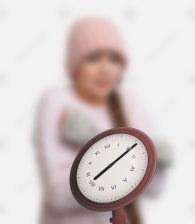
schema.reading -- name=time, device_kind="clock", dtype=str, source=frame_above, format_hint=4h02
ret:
8h11
